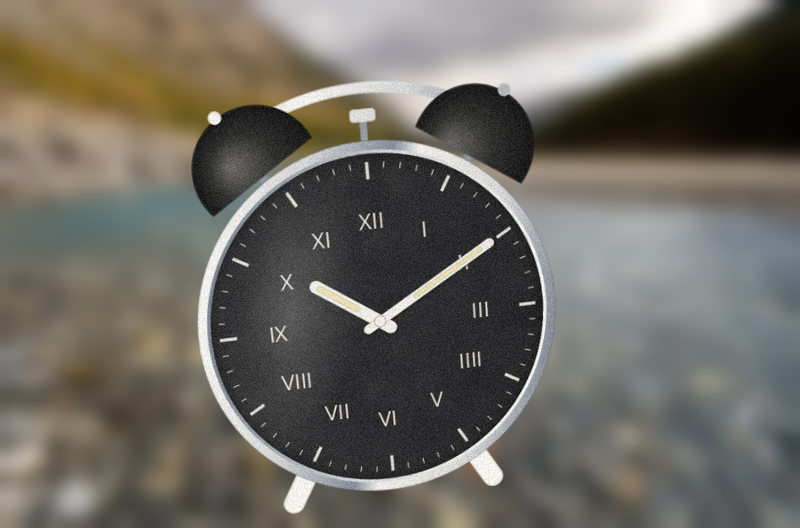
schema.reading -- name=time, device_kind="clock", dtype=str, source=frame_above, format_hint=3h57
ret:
10h10
